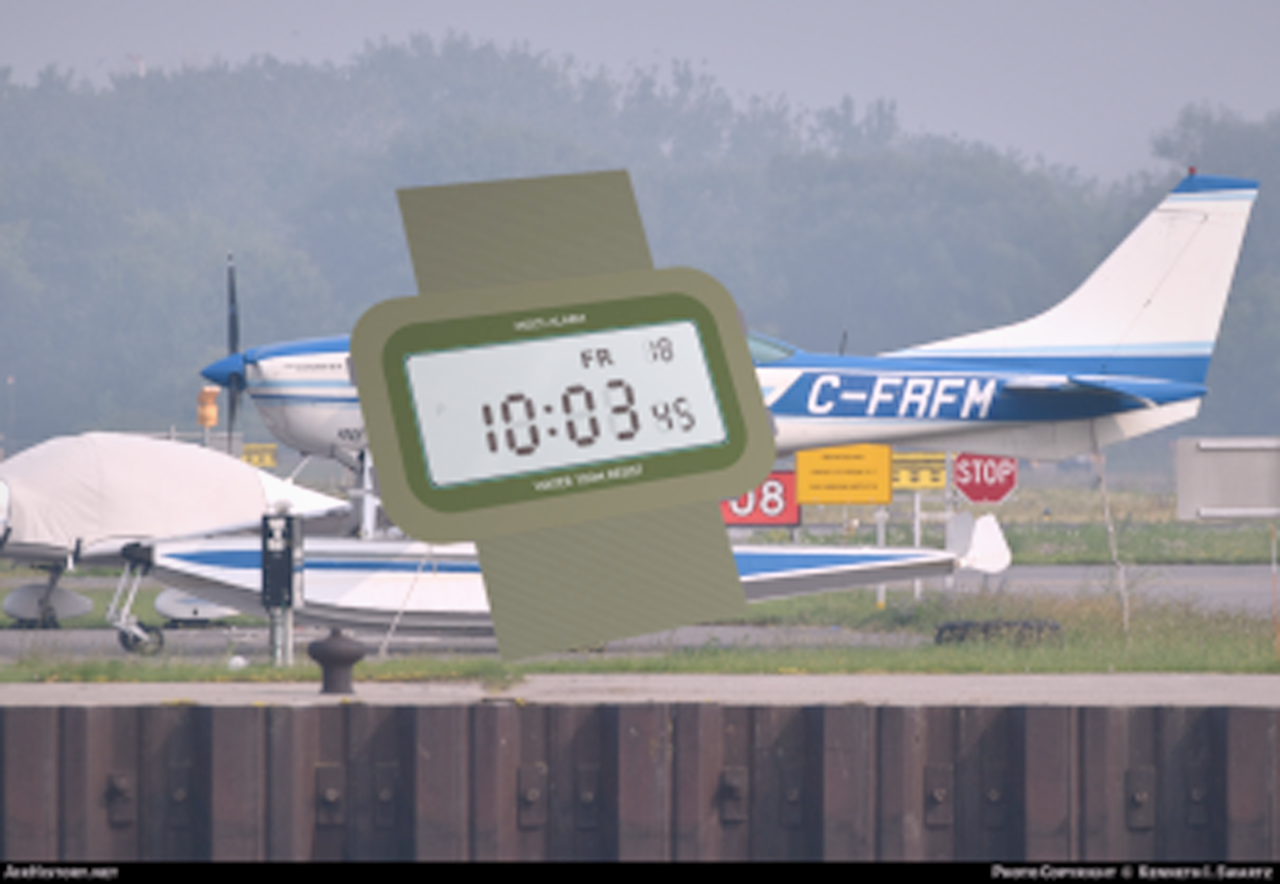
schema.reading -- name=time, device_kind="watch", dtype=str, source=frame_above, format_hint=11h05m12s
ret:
10h03m45s
